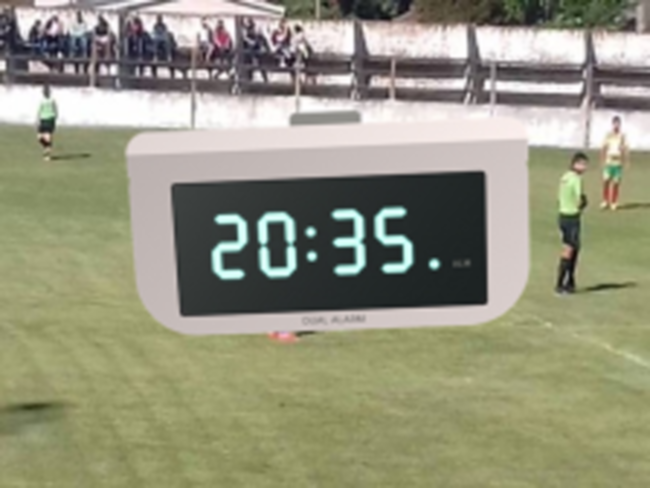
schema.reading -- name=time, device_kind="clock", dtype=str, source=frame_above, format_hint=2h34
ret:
20h35
